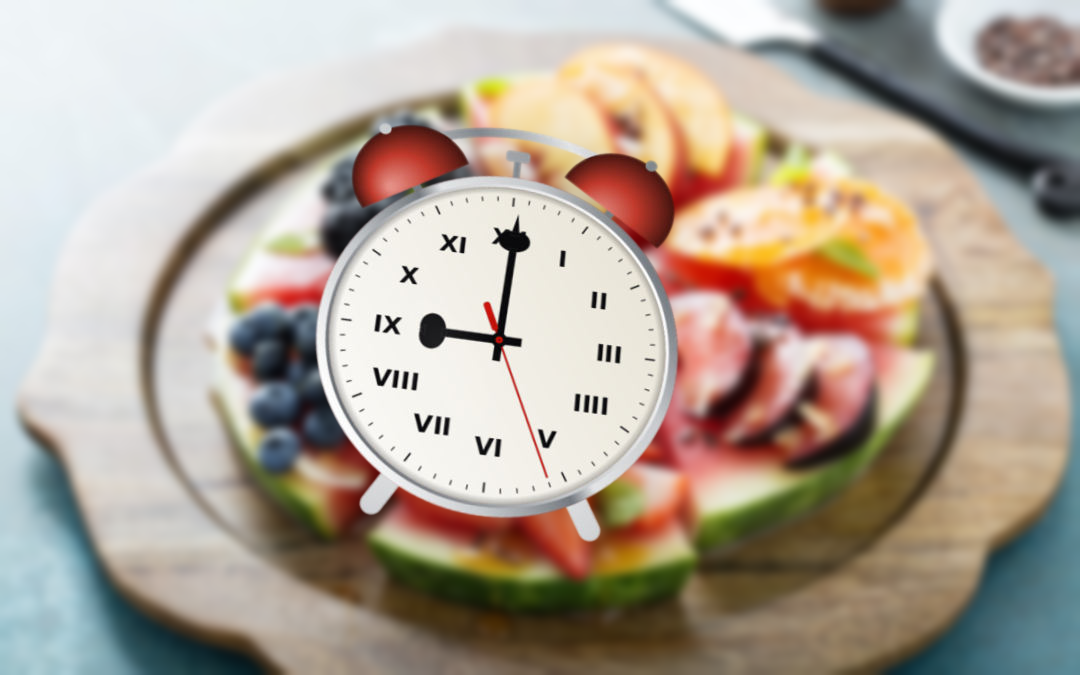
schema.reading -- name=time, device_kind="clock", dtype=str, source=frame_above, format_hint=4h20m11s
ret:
9h00m26s
